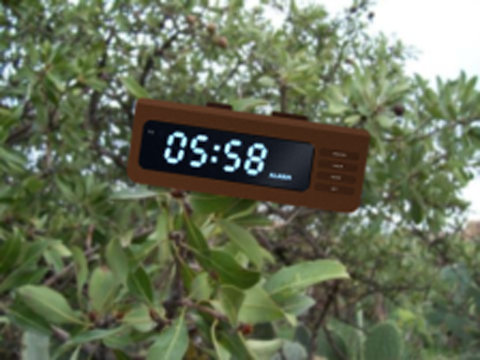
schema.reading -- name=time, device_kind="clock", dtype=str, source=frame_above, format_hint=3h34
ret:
5h58
